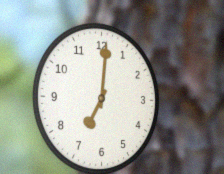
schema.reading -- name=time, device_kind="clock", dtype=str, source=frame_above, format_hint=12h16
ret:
7h01
